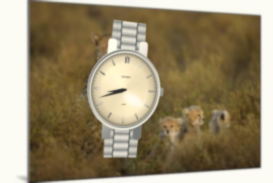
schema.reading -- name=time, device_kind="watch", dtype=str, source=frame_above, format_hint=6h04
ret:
8h42
